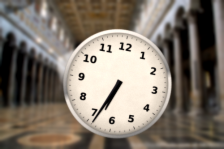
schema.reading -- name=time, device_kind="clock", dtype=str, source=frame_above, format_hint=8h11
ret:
6h34
